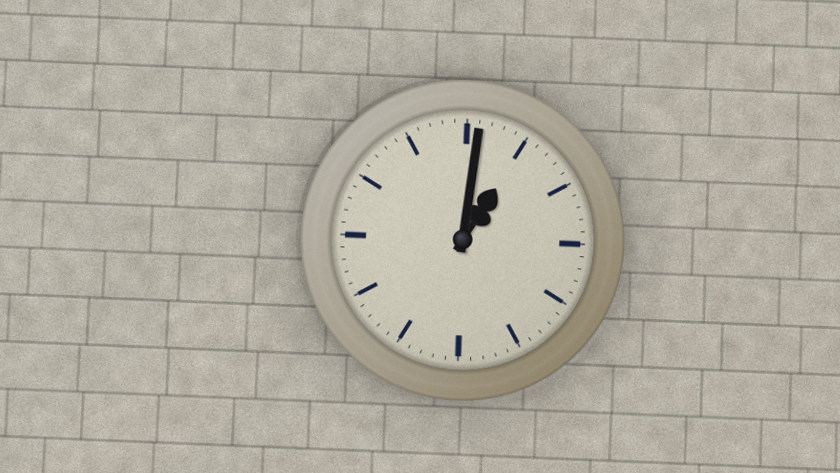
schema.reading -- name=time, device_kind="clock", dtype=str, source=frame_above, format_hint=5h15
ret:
1h01
